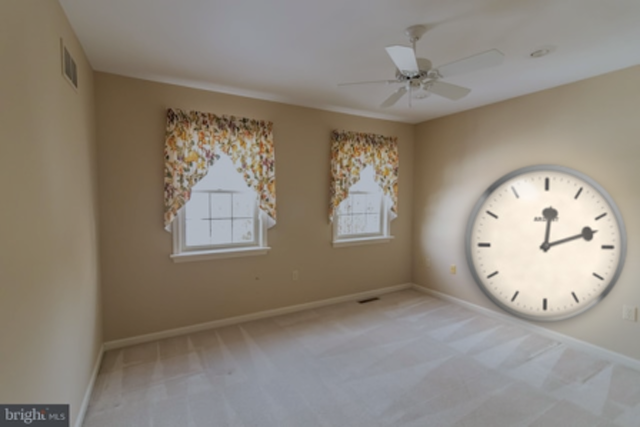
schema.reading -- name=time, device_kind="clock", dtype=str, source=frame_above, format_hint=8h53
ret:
12h12
